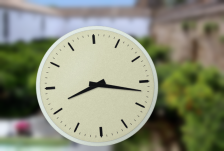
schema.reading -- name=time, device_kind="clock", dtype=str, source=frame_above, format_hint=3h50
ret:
8h17
